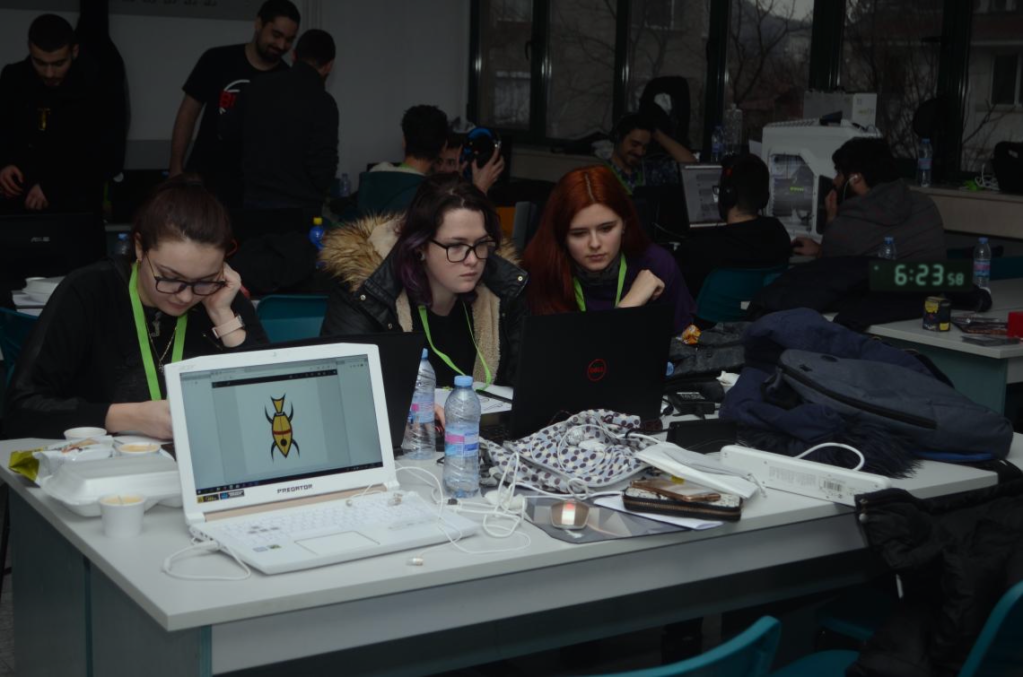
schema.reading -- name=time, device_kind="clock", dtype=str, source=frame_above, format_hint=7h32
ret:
6h23
